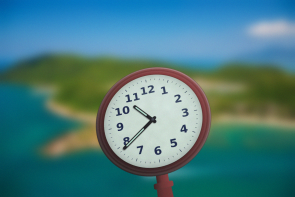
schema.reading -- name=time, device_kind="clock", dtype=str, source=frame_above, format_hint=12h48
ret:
10h39
